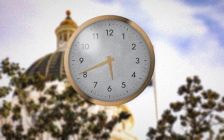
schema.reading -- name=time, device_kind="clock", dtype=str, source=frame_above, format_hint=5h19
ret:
5h41
